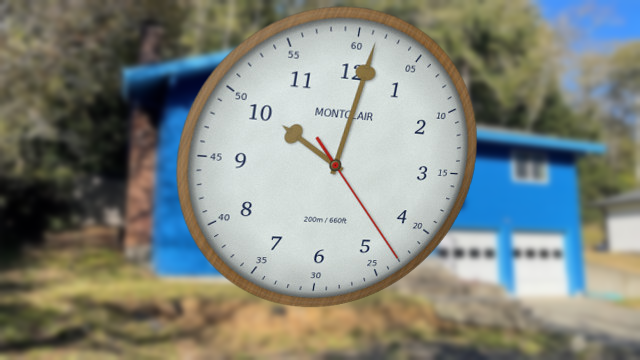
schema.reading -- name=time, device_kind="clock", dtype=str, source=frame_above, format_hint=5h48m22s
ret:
10h01m23s
